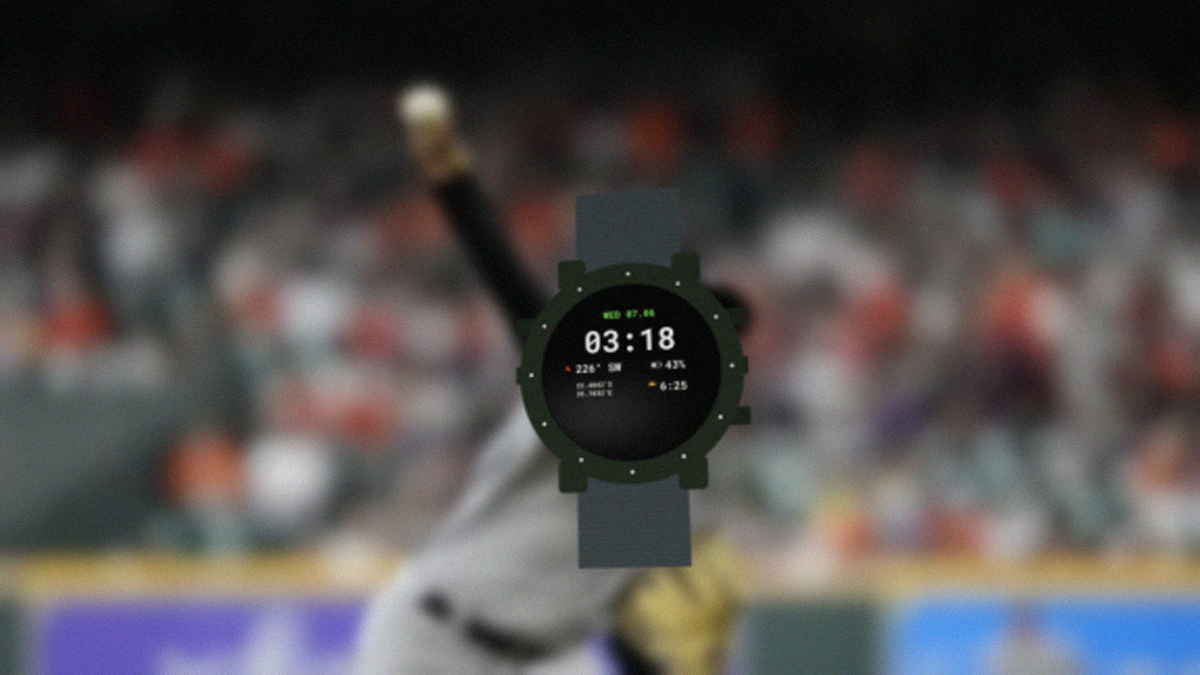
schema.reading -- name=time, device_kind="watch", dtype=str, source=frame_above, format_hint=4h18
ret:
3h18
